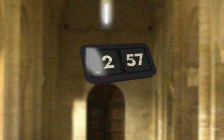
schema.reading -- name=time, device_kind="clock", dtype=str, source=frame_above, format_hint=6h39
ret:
2h57
